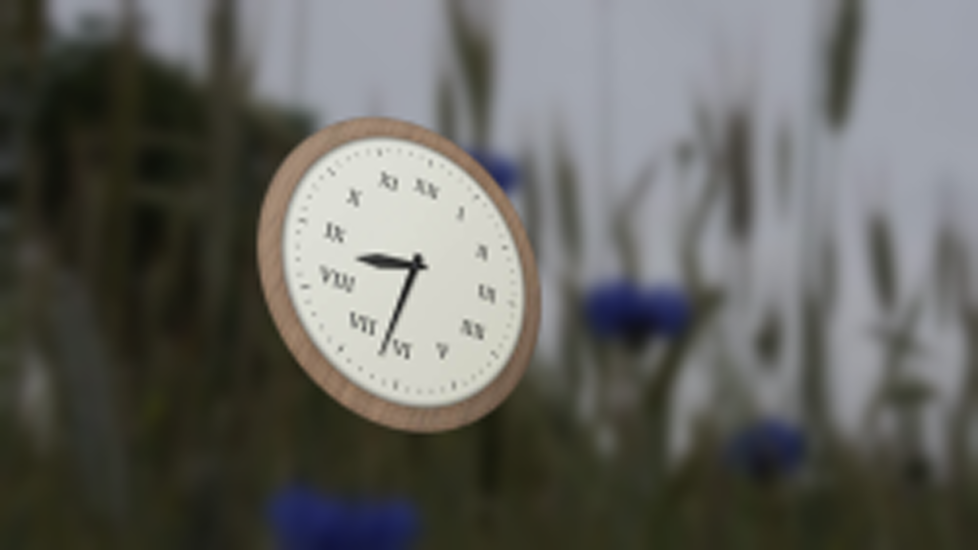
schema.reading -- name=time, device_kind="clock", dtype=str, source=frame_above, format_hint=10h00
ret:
8h32
